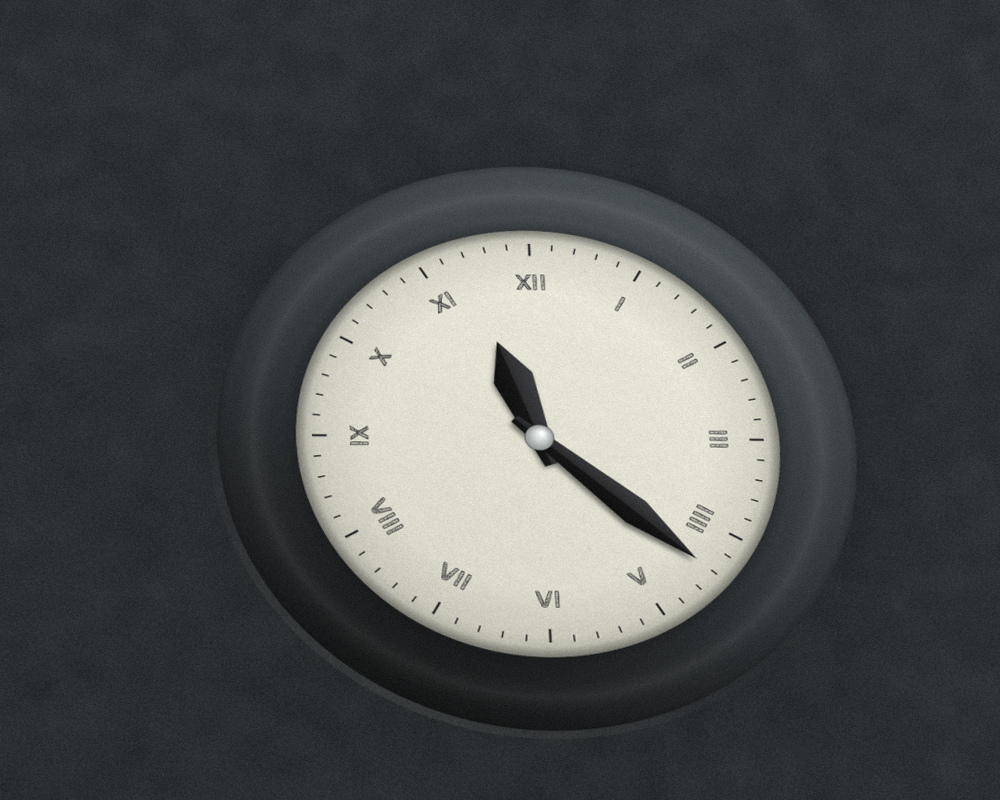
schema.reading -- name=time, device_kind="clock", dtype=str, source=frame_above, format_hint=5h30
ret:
11h22
